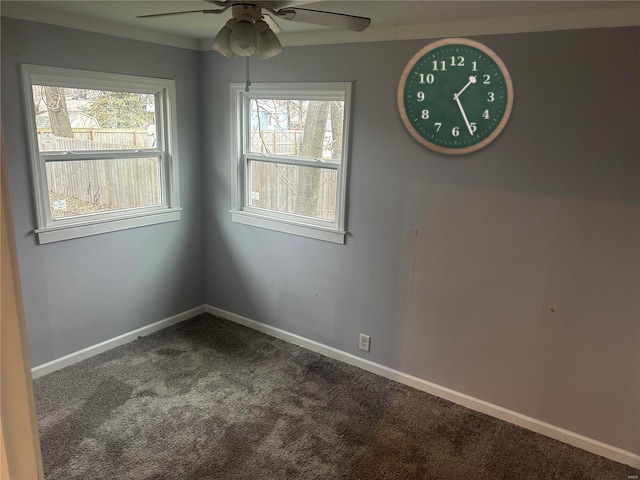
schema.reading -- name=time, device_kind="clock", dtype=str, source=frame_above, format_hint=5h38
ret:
1h26
